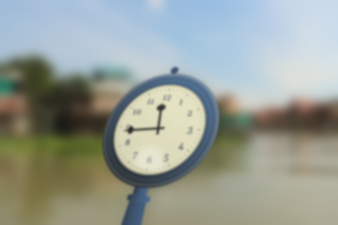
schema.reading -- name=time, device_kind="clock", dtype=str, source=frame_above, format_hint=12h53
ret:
11h44
